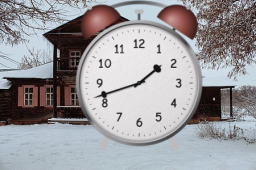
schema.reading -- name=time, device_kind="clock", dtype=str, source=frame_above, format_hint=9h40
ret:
1h42
